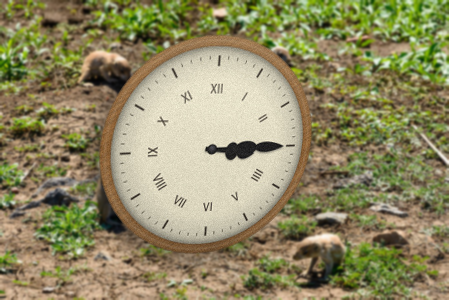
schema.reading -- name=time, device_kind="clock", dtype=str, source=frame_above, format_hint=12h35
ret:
3h15
